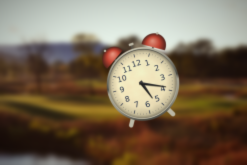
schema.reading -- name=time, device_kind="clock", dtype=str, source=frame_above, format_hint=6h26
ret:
5h19
